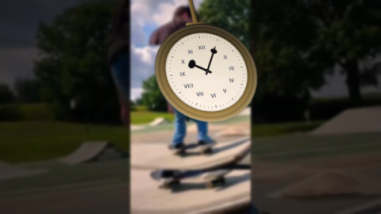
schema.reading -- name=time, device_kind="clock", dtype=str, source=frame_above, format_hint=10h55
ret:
10h05
